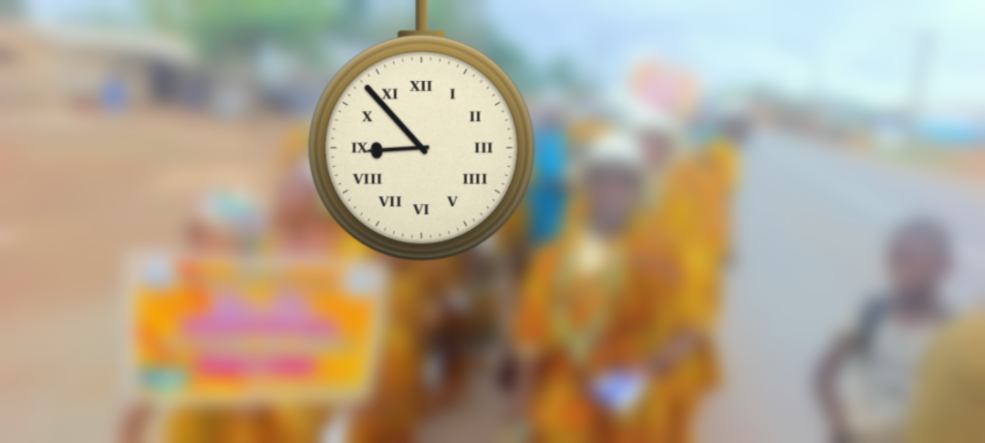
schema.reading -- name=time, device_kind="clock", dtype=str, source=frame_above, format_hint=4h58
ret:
8h53
